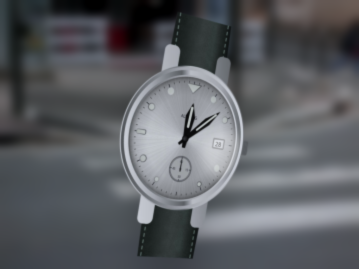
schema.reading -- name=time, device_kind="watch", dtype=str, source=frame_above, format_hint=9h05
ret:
12h08
